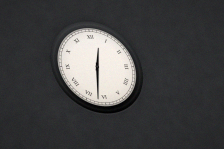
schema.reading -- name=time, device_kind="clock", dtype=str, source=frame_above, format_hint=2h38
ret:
12h32
